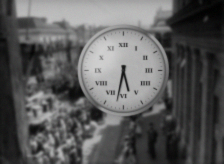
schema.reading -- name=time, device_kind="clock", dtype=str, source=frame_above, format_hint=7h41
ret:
5h32
